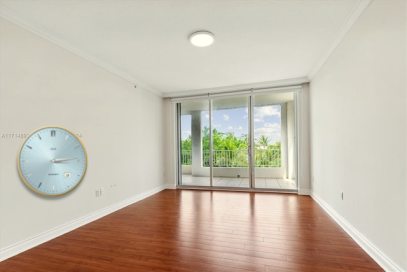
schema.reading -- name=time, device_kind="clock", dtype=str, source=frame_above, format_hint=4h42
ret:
3h14
